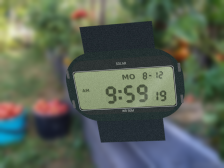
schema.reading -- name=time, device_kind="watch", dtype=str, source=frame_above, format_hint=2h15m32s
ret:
9h59m19s
